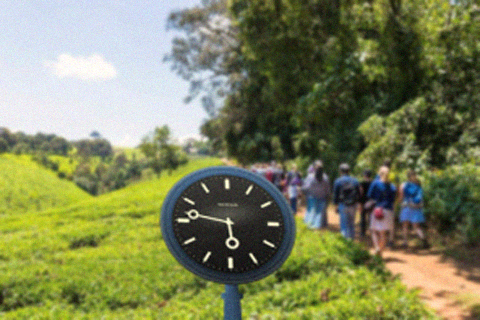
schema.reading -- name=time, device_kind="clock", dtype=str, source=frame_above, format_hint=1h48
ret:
5h47
